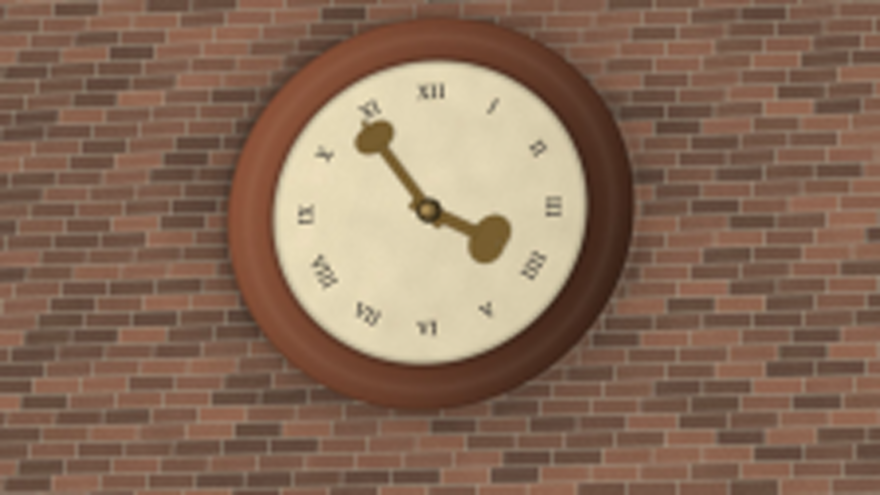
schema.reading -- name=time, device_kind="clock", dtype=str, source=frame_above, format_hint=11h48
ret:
3h54
